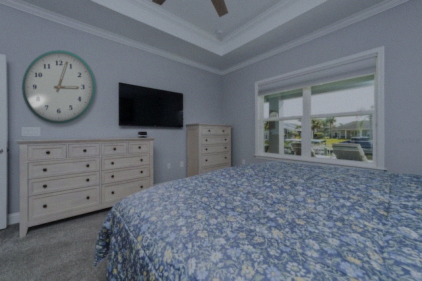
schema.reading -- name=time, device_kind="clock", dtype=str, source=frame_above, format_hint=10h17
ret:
3h03
